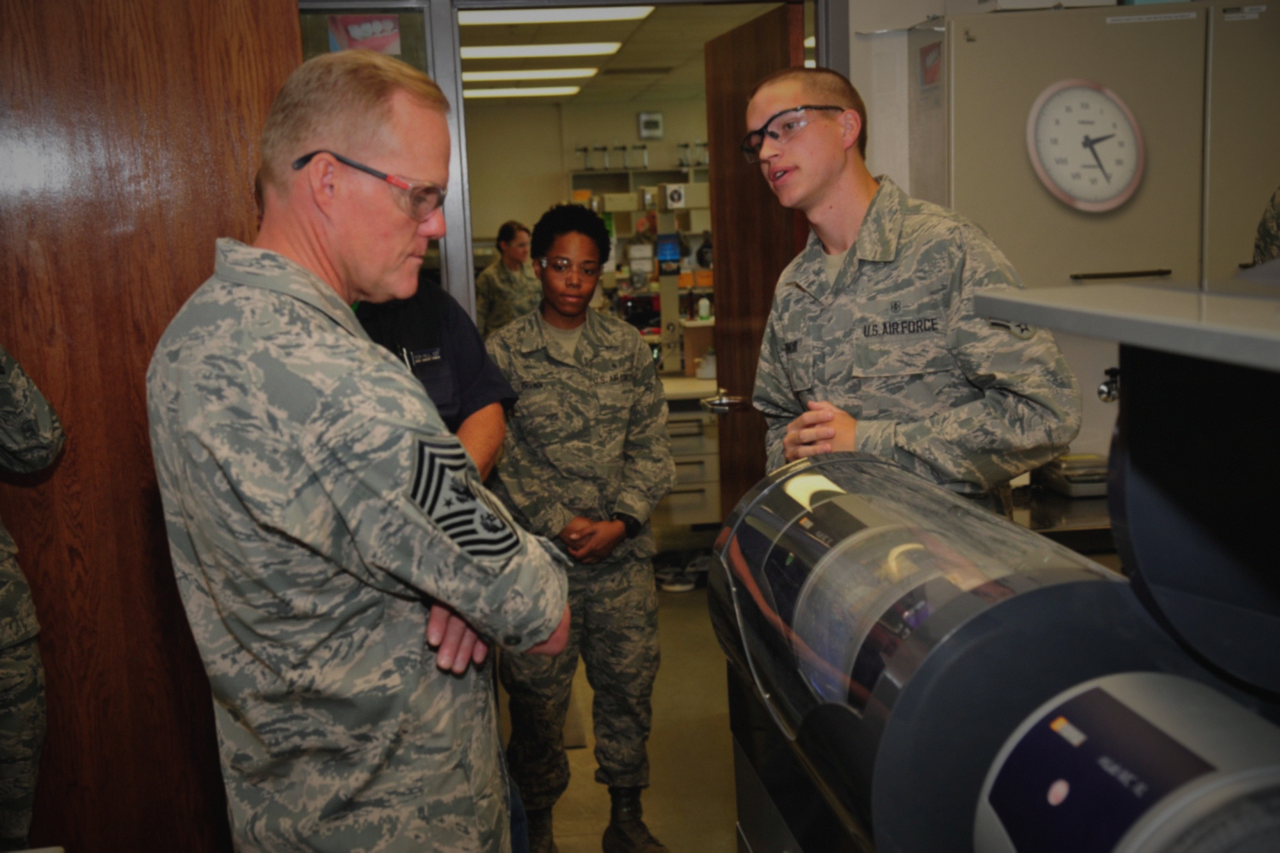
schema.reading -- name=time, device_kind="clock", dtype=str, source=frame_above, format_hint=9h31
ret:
2h26
